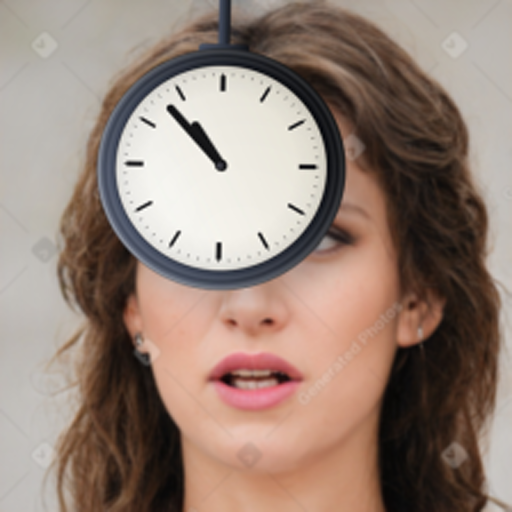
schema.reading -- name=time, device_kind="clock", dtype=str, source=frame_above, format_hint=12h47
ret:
10h53
